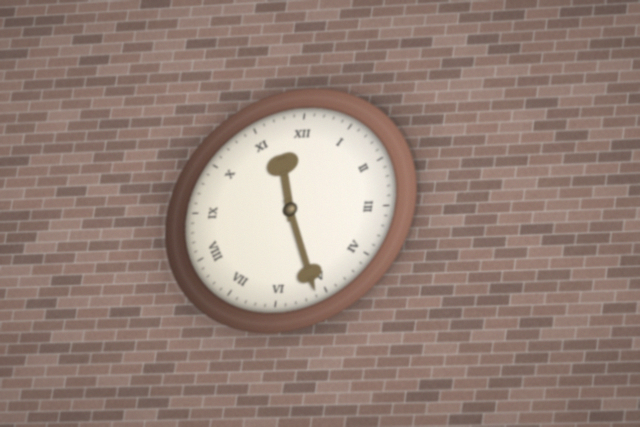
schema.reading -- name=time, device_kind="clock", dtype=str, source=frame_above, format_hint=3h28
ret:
11h26
